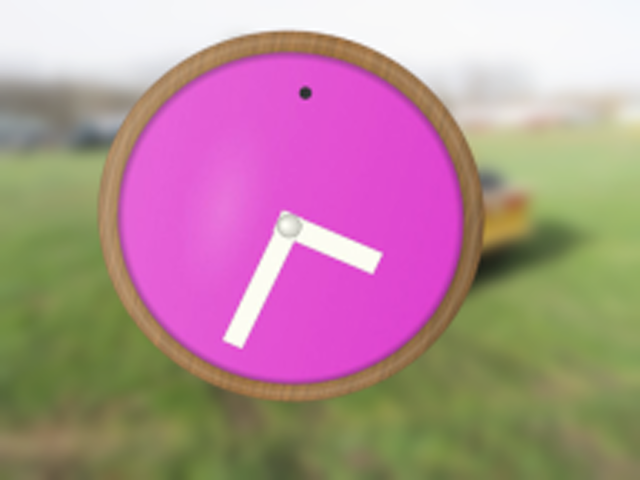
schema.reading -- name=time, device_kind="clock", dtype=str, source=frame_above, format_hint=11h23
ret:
3h33
